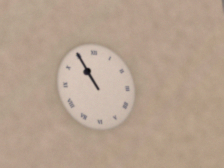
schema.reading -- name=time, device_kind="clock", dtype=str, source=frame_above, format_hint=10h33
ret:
10h55
